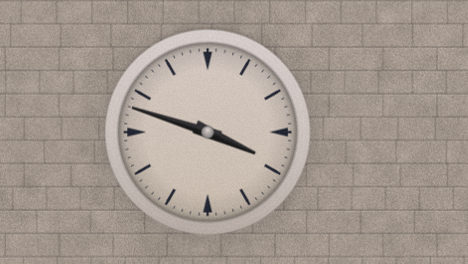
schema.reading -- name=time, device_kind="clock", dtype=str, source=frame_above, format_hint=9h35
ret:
3h48
